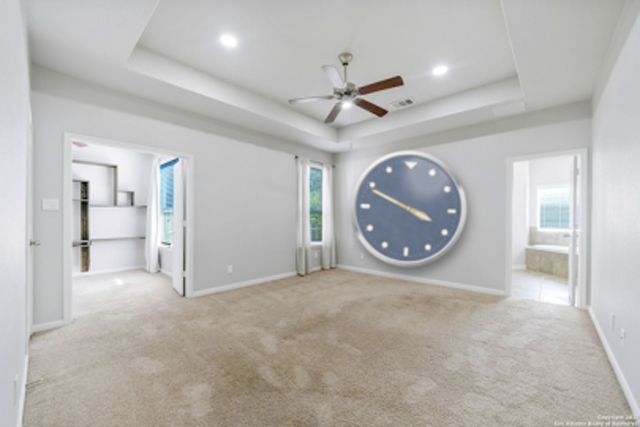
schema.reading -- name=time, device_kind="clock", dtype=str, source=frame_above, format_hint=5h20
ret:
3h49
